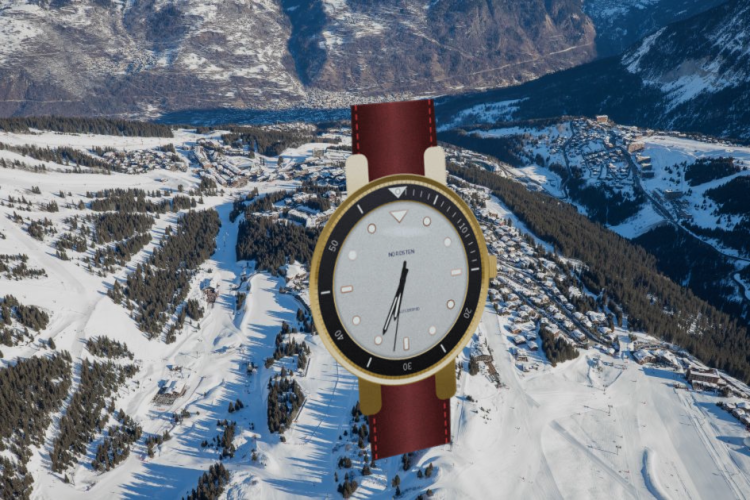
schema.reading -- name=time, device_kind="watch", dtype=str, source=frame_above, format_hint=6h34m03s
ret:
6h34m32s
